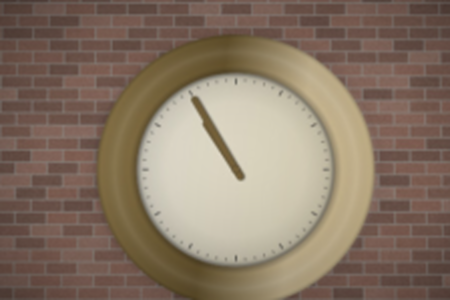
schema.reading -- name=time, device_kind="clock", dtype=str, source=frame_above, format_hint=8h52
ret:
10h55
